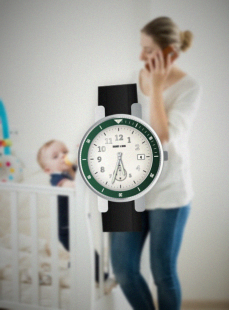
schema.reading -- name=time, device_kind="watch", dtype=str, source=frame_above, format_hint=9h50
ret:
5h33
